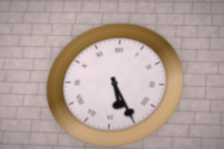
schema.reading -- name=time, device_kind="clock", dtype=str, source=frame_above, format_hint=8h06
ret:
5h25
